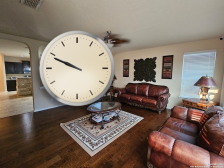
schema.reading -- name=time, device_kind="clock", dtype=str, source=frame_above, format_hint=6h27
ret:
9h49
